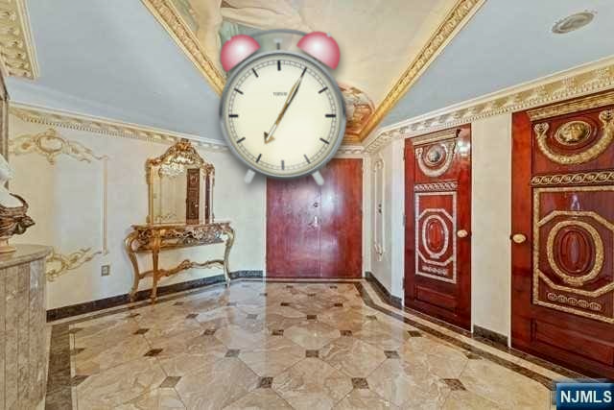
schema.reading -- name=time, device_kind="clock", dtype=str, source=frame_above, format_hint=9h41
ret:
7h05
